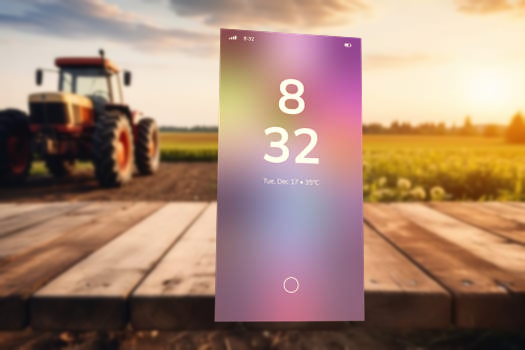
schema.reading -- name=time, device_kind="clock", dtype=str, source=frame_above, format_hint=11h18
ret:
8h32
